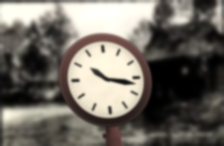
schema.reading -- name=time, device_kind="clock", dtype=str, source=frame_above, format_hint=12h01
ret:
10h17
